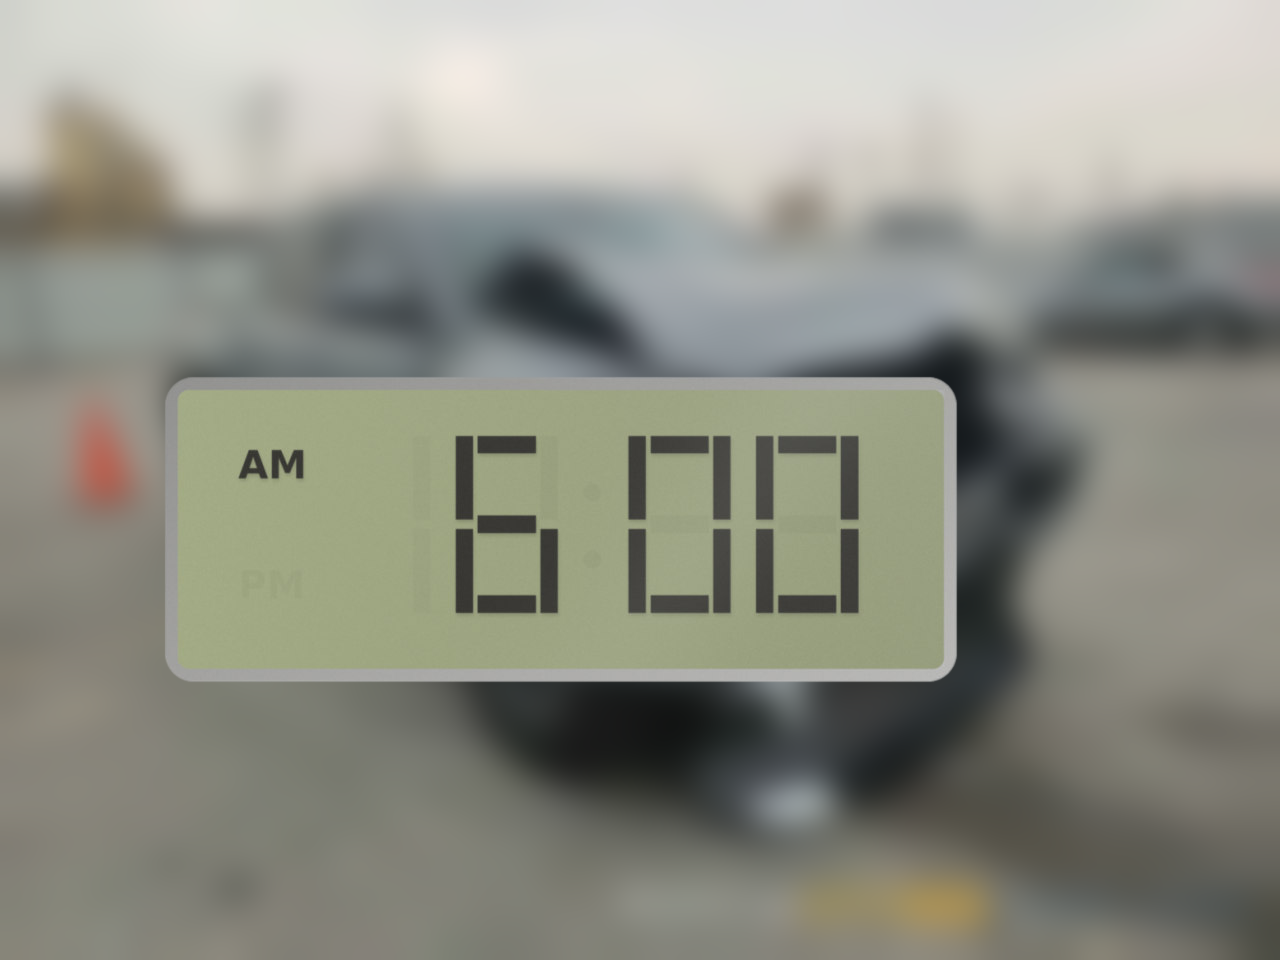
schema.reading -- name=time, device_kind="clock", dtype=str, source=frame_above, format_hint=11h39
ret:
6h00
